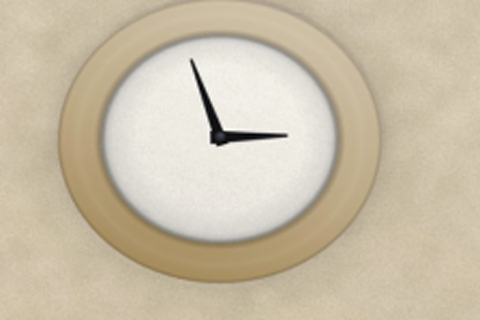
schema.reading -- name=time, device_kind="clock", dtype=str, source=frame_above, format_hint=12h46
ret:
2h57
